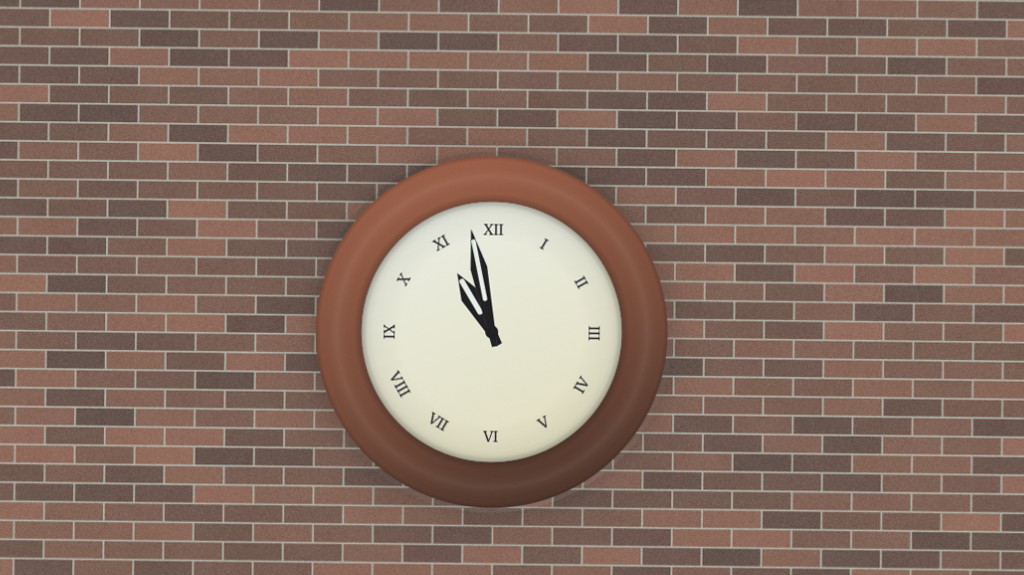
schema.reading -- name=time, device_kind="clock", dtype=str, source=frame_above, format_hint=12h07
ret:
10h58
